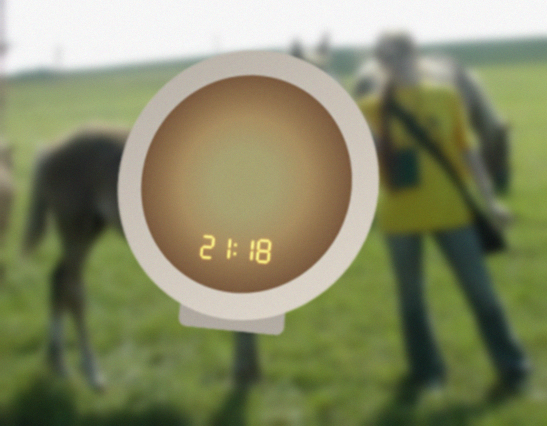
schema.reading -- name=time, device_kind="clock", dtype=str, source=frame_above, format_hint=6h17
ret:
21h18
